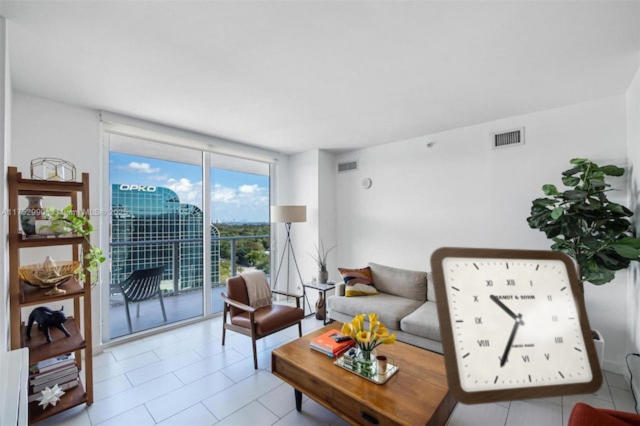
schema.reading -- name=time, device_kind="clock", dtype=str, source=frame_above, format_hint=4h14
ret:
10h35
